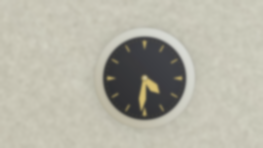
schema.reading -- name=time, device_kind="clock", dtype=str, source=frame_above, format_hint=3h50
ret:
4h31
